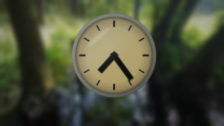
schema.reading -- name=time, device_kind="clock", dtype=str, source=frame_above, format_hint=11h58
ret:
7h24
